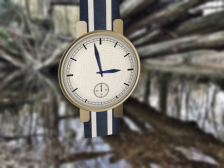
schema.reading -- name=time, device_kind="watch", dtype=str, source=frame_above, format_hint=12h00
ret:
2h58
